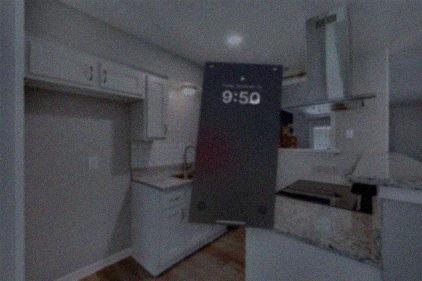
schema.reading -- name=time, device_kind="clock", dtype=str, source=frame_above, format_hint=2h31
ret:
9h50
